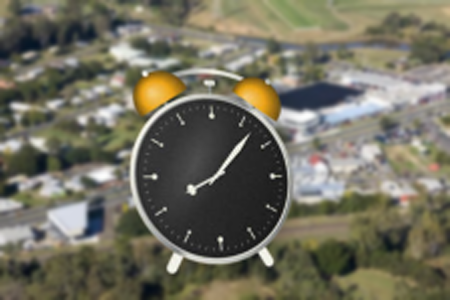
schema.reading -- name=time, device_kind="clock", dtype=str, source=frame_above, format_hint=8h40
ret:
8h07
